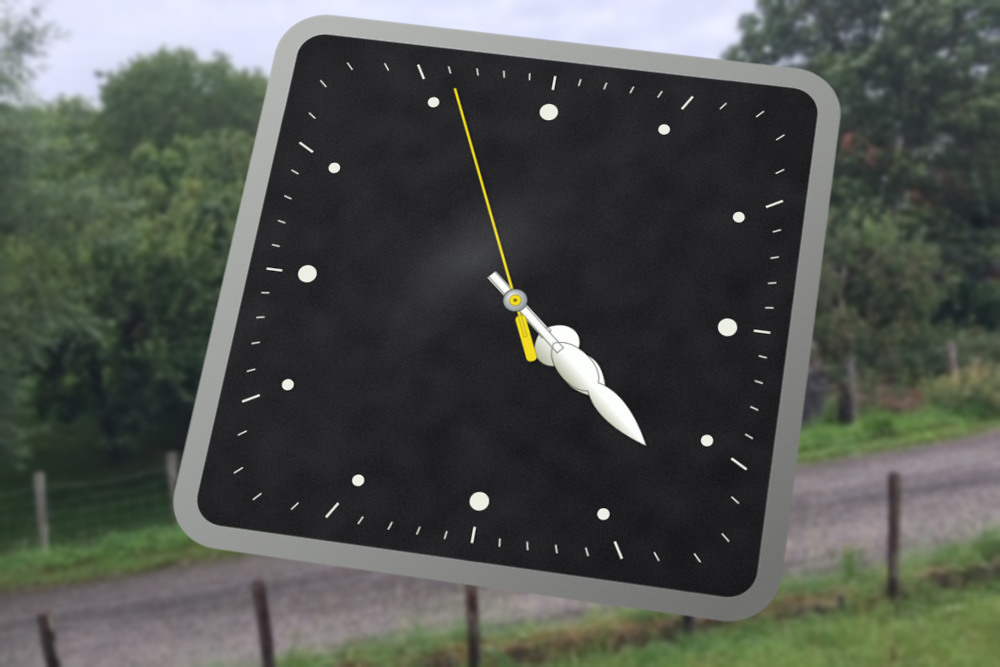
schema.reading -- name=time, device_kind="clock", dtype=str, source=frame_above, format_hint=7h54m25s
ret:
4h21m56s
